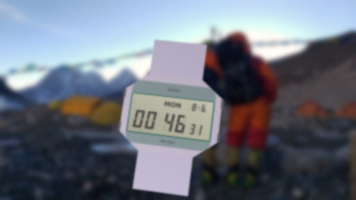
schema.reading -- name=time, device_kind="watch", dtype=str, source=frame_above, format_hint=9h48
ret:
0h46
